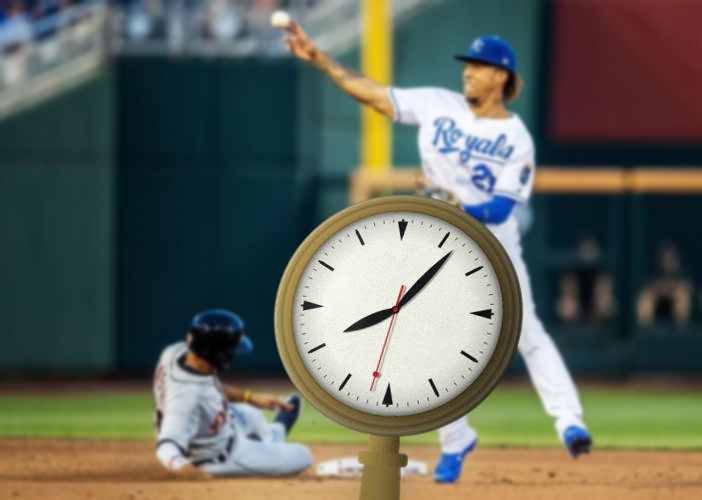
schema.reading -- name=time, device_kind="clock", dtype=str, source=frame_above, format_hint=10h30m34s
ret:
8h06m32s
